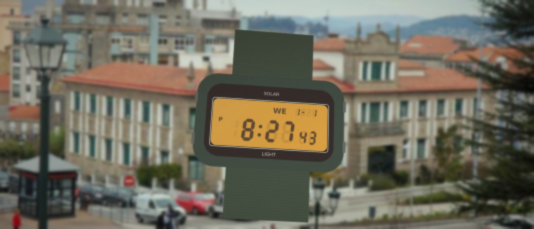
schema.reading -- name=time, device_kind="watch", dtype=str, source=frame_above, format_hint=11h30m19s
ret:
8h27m43s
